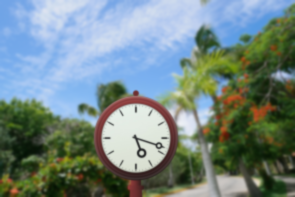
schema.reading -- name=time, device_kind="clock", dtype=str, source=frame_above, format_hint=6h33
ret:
5h18
